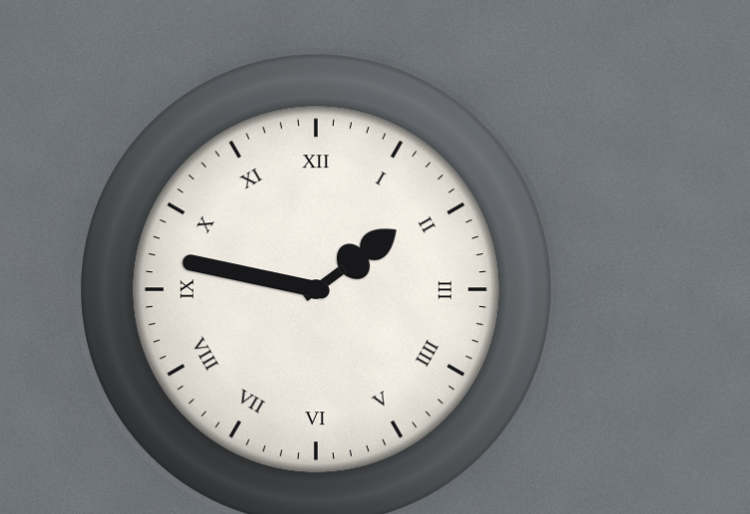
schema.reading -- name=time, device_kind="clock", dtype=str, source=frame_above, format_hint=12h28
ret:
1h47
